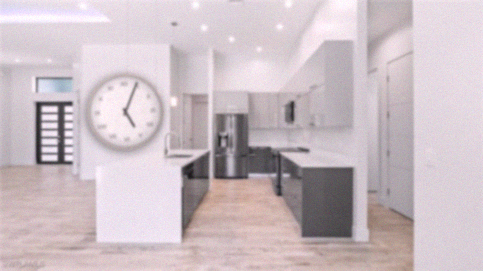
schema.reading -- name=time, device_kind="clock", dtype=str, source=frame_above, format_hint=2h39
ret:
5h04
